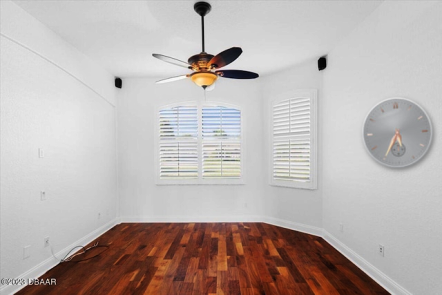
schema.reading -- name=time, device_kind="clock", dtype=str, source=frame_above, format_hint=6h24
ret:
5h35
